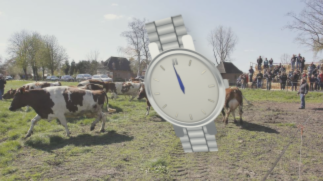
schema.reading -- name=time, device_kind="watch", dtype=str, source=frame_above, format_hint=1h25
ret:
11h59
